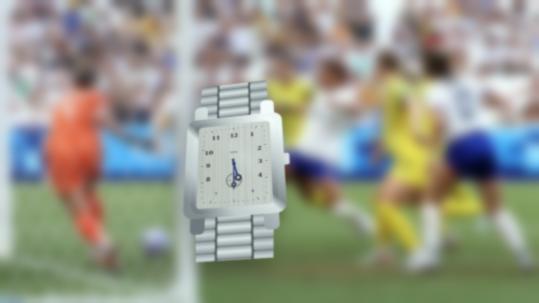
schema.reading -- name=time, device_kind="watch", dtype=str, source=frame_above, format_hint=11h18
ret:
5h30
